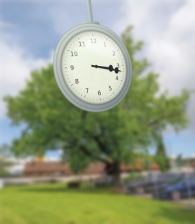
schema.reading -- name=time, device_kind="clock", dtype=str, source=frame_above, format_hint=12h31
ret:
3h17
